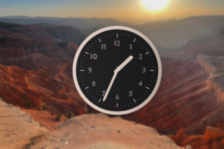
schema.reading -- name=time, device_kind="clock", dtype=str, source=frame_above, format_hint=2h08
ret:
1h34
